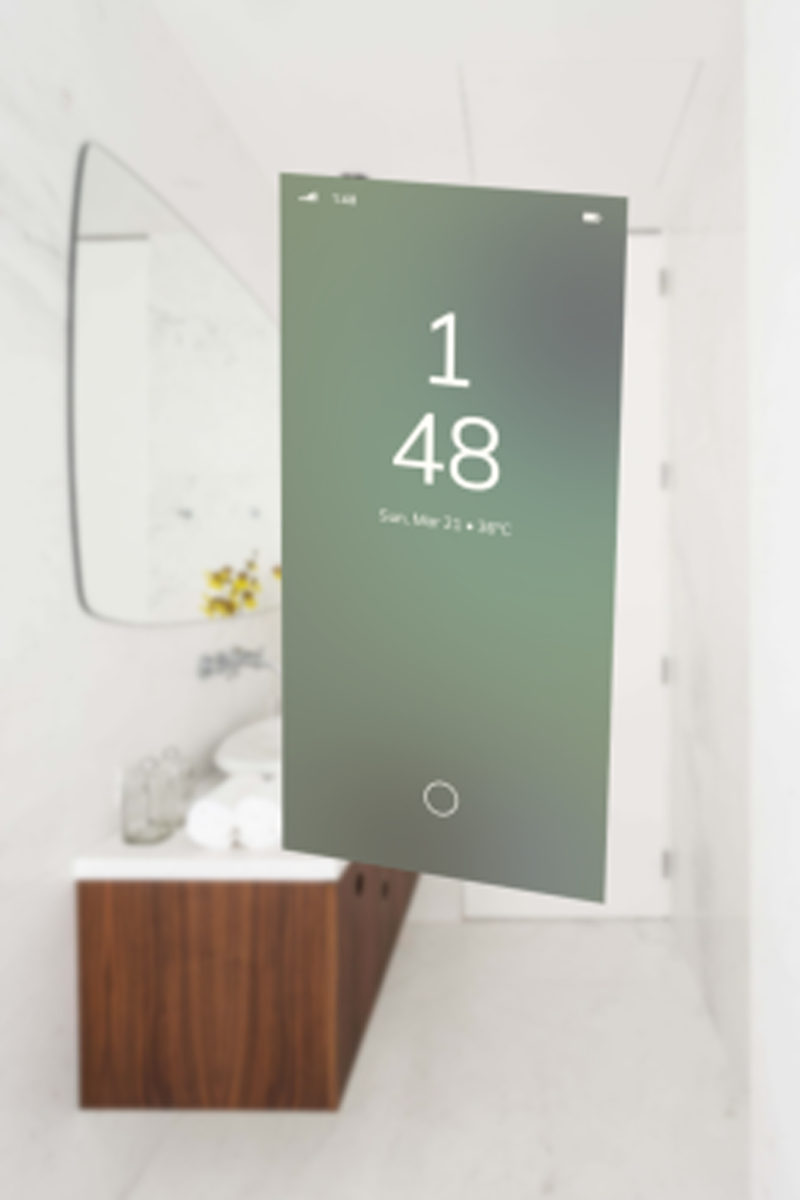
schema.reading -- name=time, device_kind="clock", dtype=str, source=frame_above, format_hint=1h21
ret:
1h48
